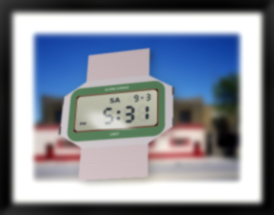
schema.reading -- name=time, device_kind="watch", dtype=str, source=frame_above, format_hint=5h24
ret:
5h31
